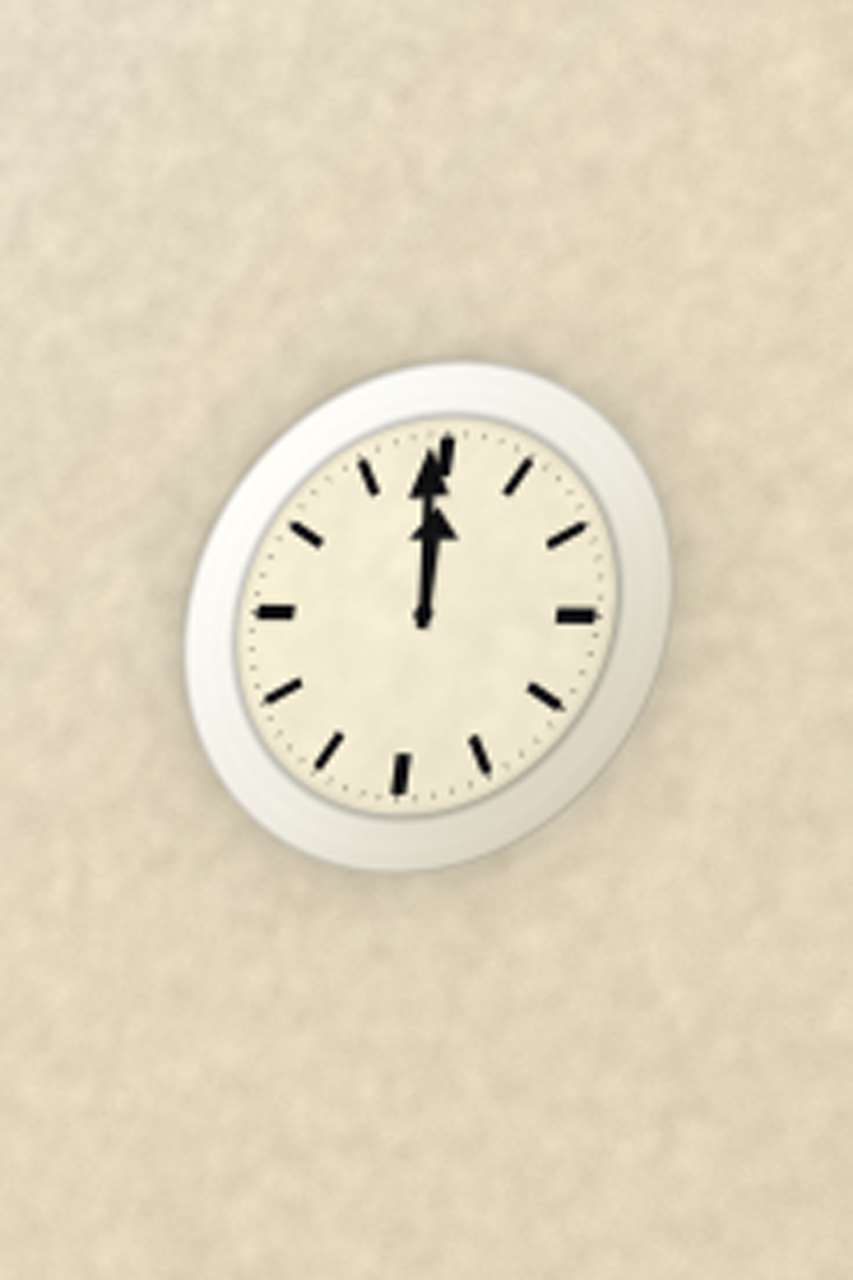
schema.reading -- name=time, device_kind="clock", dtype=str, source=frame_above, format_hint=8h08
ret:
11h59
